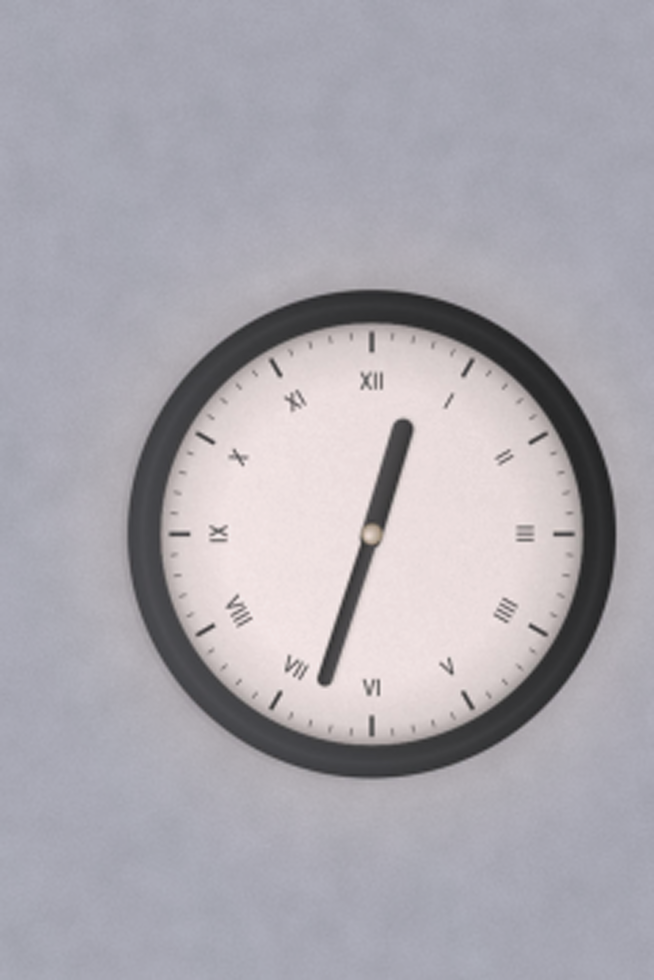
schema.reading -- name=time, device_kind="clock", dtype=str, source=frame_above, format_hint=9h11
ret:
12h33
